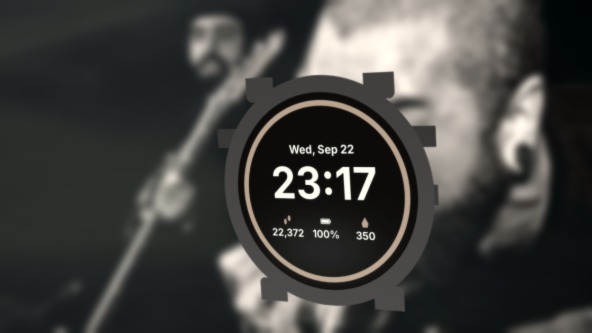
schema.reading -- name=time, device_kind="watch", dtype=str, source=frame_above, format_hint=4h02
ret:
23h17
